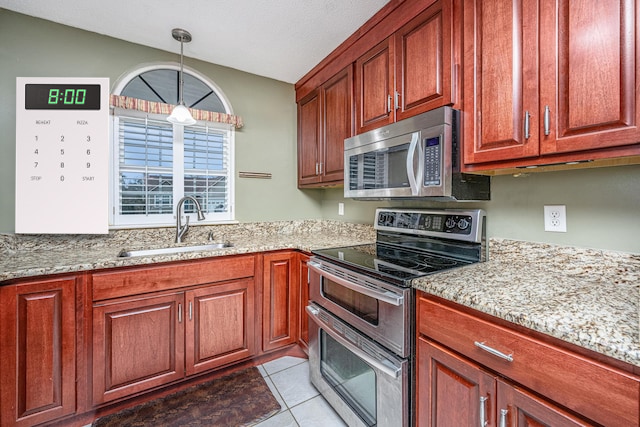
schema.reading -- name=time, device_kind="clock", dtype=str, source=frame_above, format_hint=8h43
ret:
8h00
